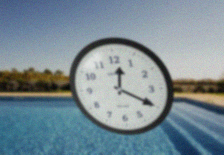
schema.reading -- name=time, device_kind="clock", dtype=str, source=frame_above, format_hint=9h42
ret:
12h20
